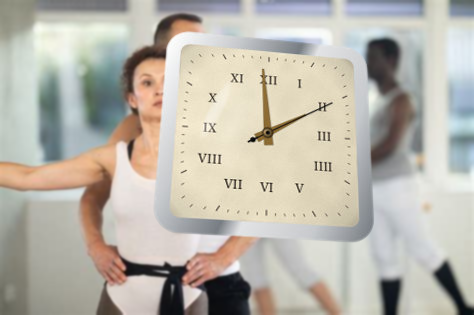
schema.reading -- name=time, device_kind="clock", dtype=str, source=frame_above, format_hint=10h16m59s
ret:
1h59m10s
